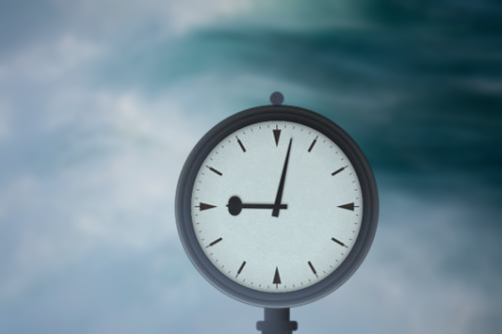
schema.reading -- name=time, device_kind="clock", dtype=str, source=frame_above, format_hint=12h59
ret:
9h02
